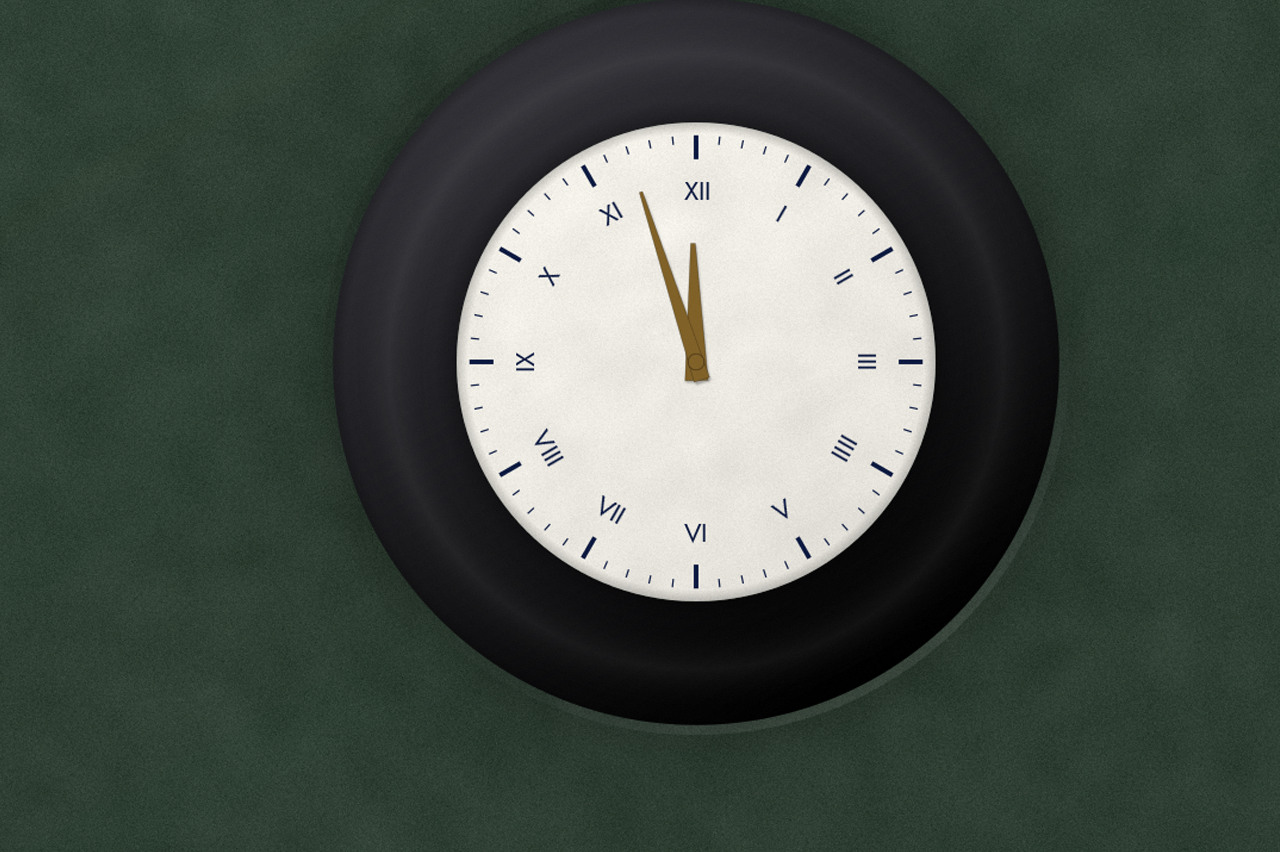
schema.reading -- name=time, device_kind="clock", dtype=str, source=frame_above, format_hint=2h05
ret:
11h57
